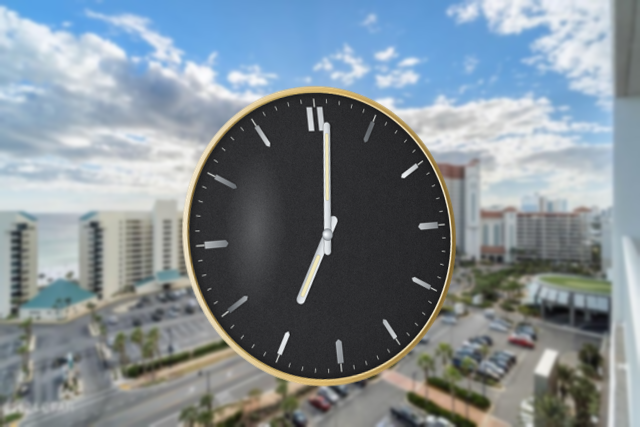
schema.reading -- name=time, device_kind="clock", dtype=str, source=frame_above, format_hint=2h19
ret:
7h01
